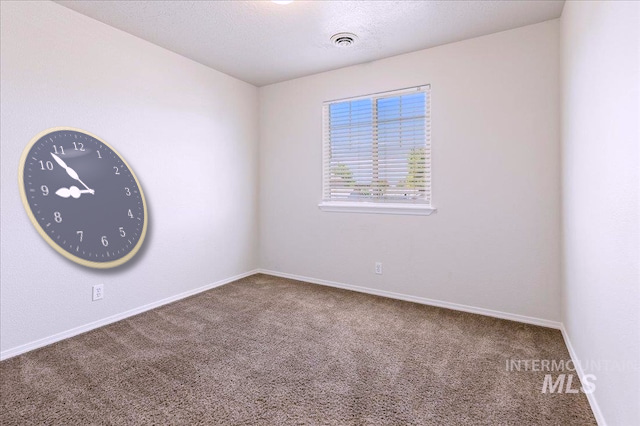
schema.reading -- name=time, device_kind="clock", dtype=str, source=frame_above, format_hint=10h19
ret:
8h53
